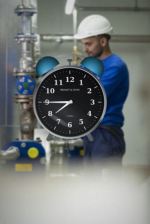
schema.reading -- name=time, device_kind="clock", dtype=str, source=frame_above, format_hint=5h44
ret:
7h45
